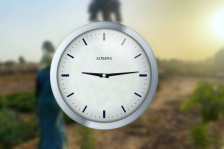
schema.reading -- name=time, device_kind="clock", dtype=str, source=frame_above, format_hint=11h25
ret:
9h14
